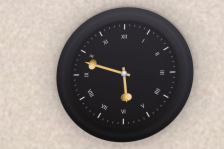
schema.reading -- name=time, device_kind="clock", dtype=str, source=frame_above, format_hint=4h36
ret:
5h48
